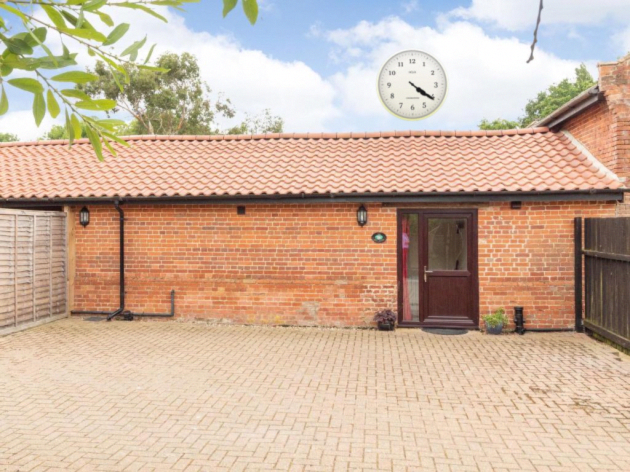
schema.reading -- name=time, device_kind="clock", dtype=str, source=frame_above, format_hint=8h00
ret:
4h21
